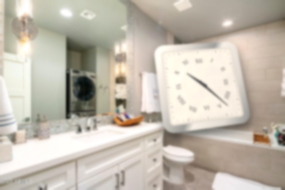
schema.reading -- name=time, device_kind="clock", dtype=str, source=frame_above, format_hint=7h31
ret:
10h23
